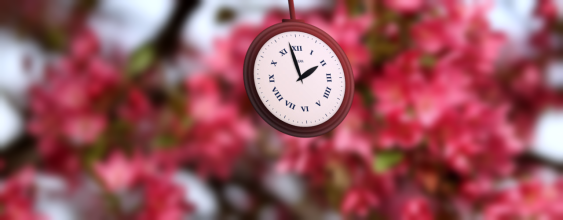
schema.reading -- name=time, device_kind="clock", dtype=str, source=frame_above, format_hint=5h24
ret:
1h58
